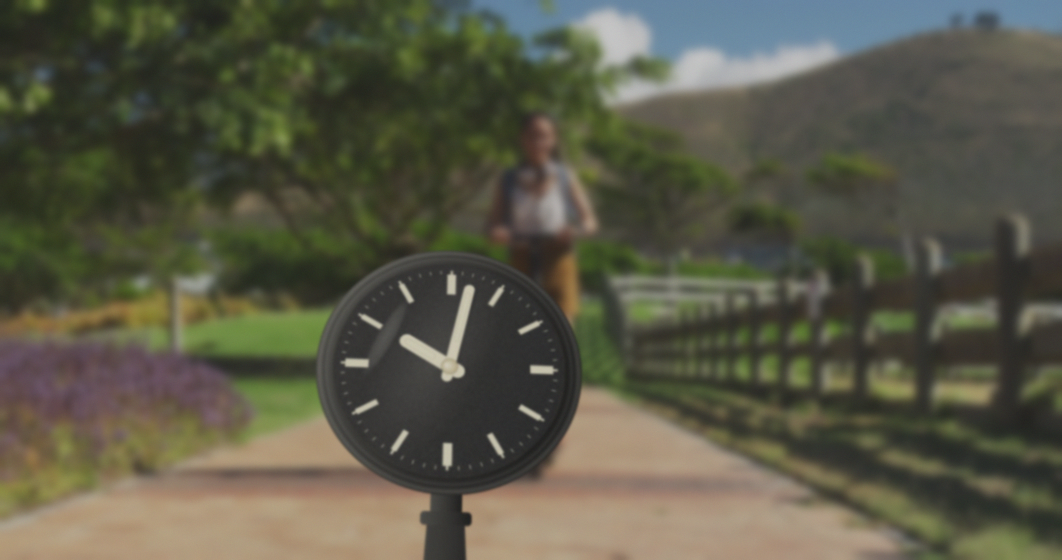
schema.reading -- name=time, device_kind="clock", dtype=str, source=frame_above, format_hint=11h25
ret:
10h02
